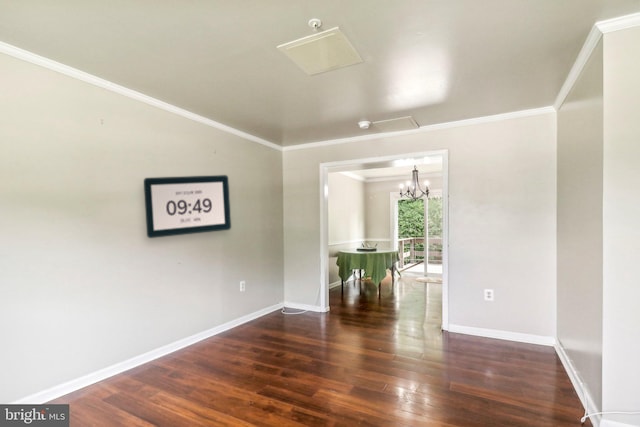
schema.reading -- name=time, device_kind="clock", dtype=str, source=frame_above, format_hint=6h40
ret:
9h49
